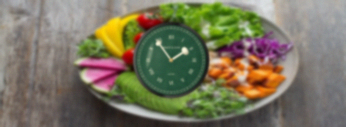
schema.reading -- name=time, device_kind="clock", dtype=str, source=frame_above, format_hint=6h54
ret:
1h54
